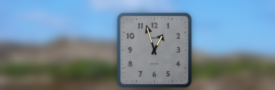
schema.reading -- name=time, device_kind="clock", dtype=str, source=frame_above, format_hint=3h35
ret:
12h57
